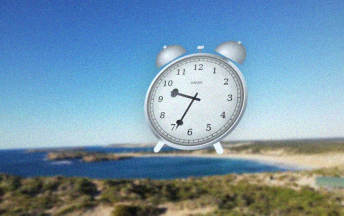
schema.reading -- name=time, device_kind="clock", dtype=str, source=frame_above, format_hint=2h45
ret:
9h34
